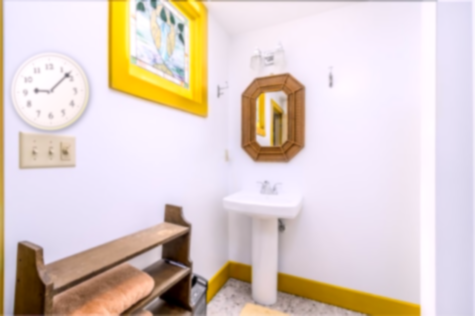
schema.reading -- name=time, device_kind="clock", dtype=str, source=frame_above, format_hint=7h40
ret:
9h08
